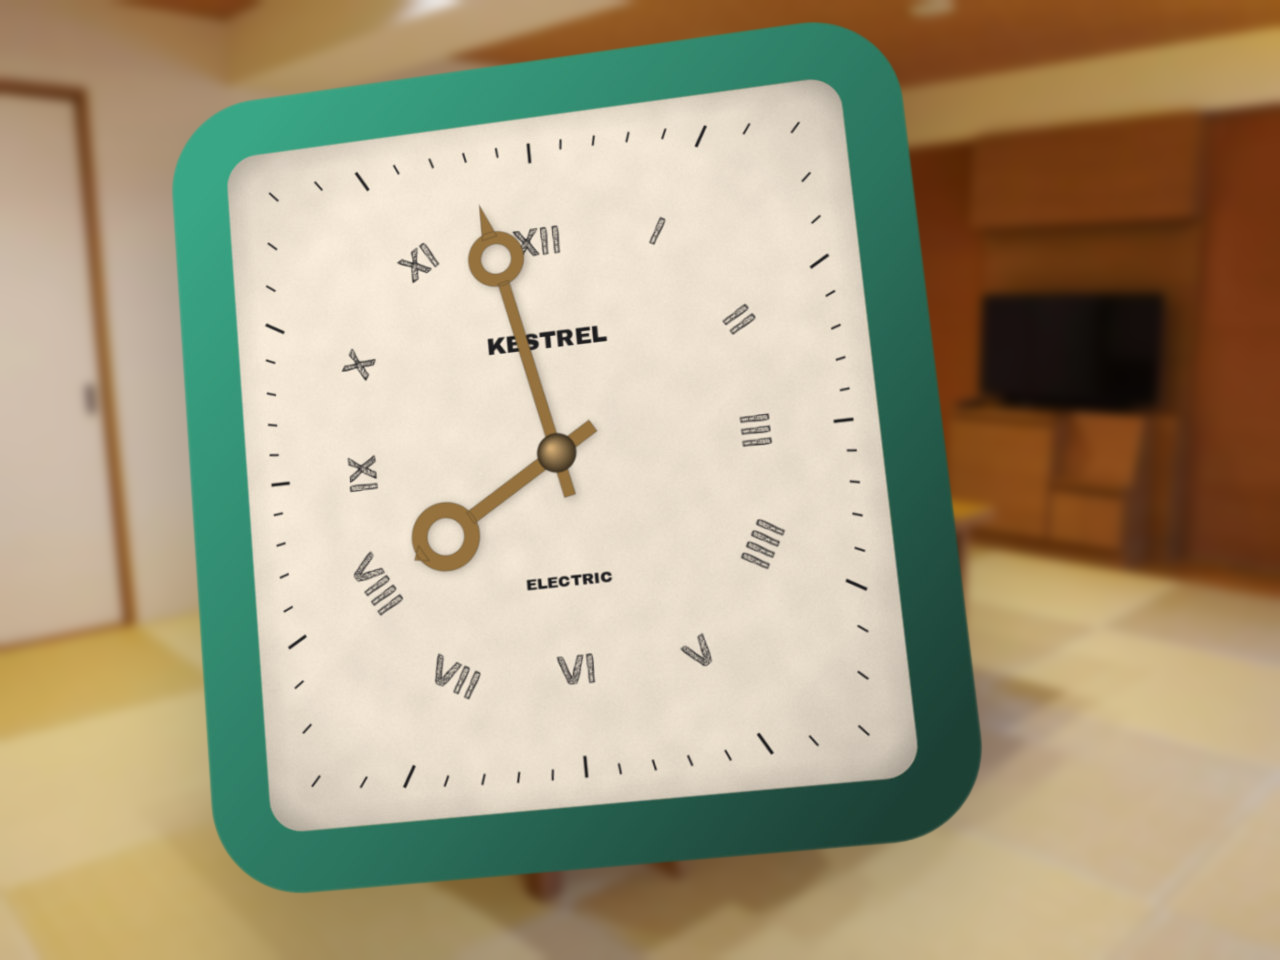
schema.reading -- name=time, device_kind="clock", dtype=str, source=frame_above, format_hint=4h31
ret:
7h58
